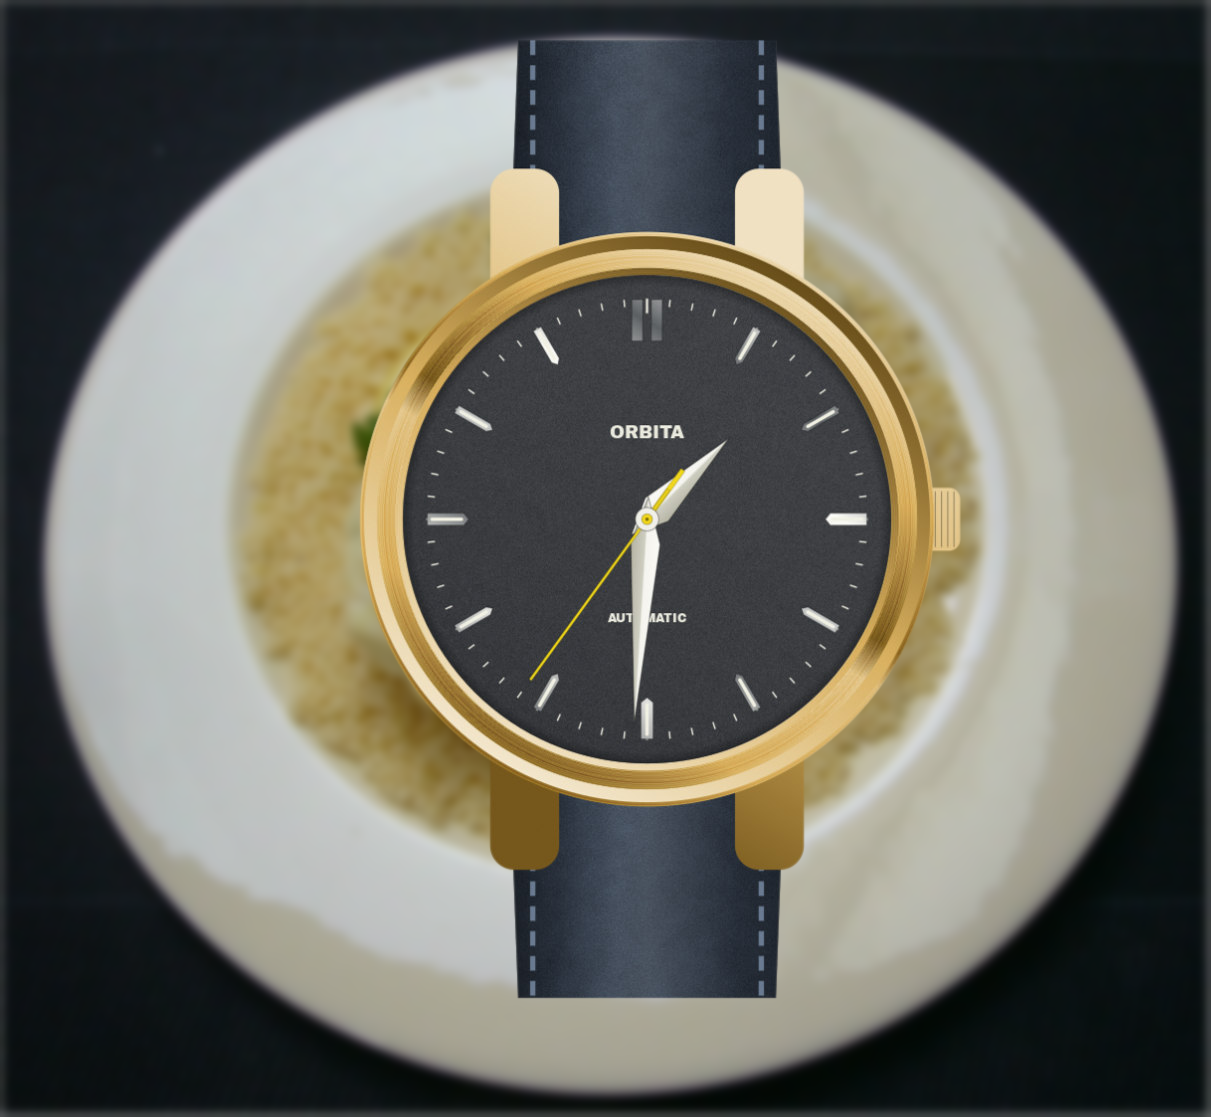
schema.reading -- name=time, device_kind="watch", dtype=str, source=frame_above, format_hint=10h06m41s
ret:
1h30m36s
